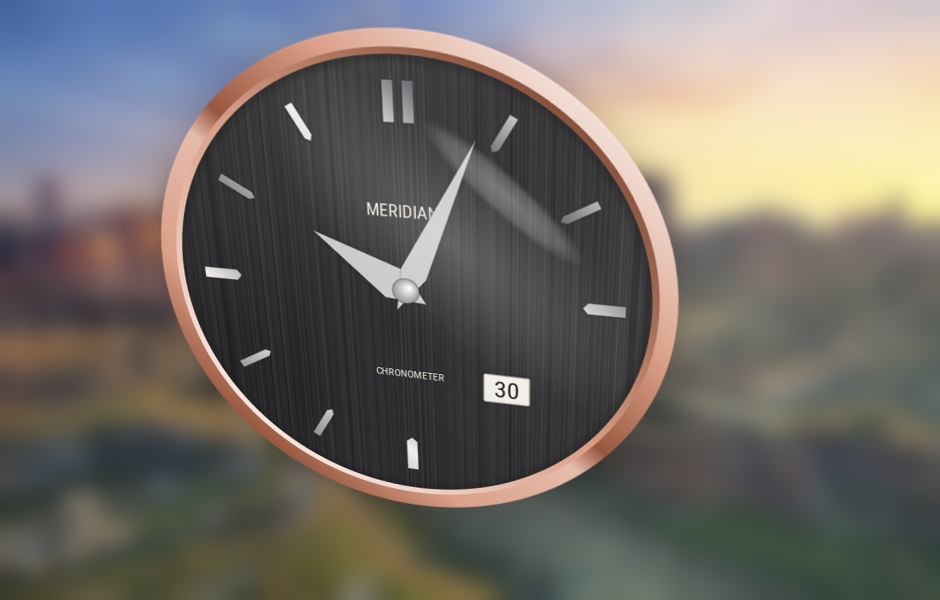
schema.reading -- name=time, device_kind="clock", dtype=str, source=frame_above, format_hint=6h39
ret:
10h04
